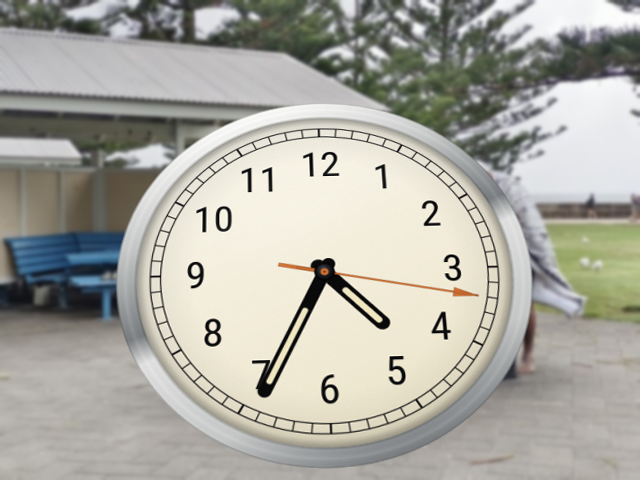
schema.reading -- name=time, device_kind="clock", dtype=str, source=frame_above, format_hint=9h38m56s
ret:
4h34m17s
